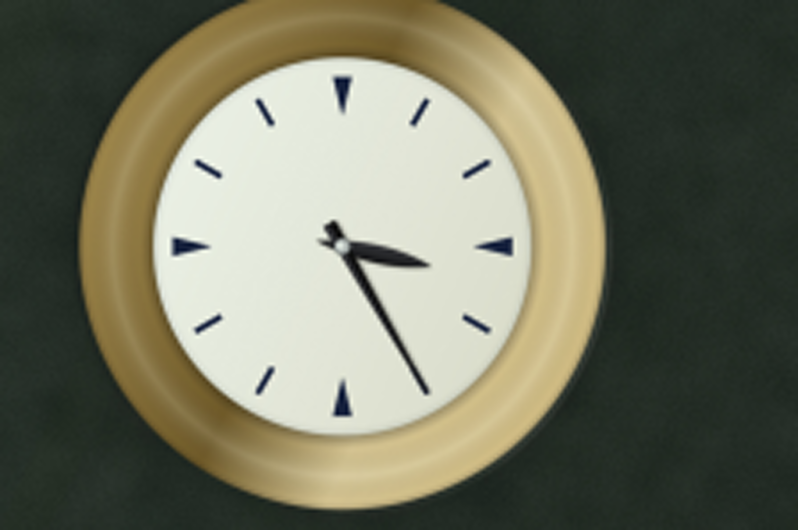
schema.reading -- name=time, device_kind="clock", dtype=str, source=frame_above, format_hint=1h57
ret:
3h25
